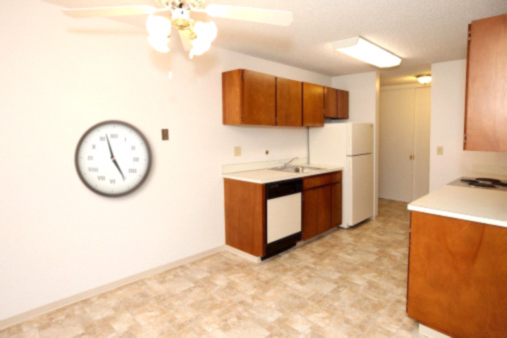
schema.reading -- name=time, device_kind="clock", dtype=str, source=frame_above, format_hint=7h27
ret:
4h57
